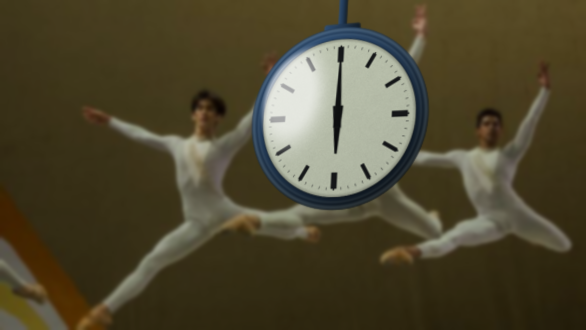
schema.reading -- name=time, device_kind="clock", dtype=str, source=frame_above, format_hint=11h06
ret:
6h00
